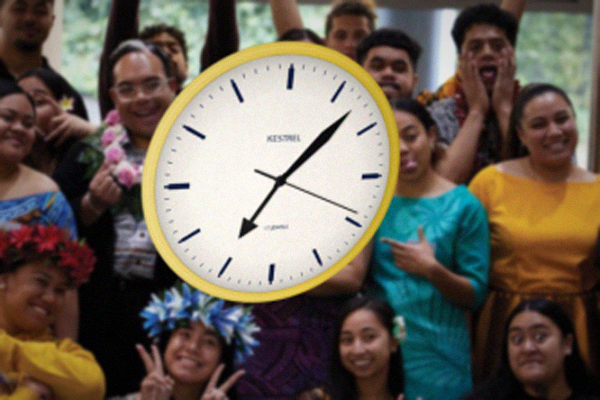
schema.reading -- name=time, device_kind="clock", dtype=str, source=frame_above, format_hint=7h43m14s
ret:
7h07m19s
